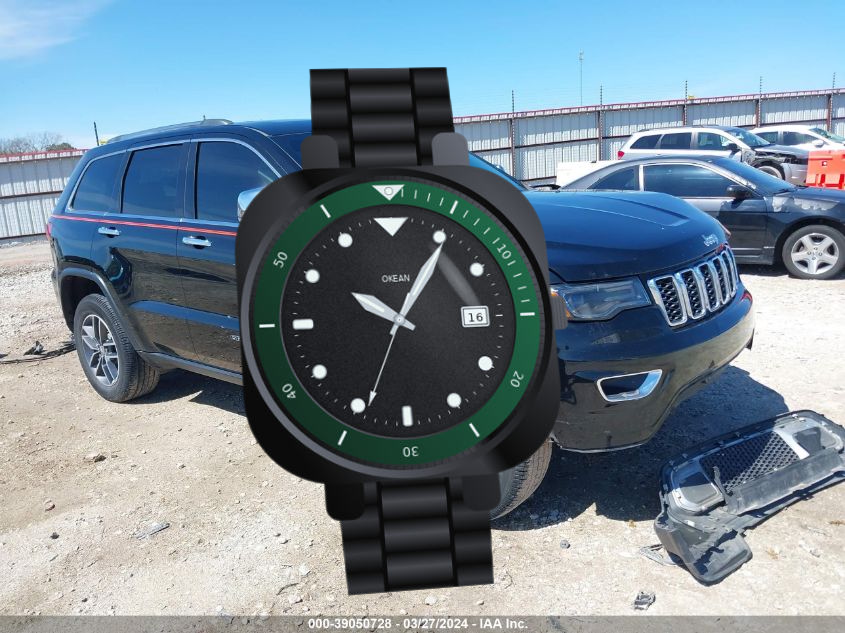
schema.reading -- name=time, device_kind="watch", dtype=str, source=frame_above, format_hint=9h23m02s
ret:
10h05m34s
